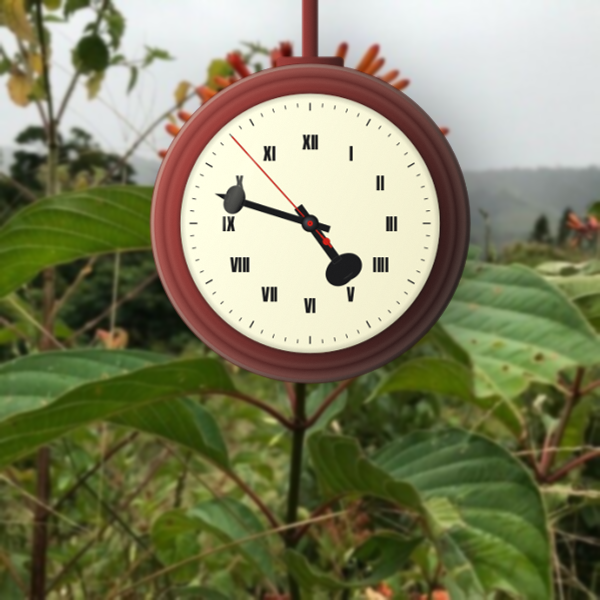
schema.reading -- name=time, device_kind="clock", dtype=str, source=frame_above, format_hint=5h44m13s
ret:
4h47m53s
